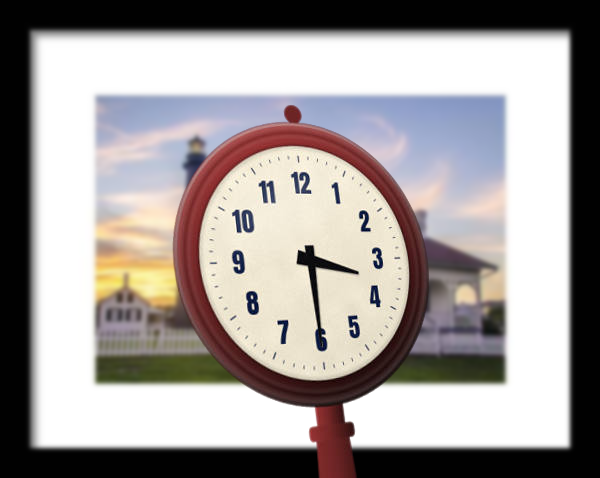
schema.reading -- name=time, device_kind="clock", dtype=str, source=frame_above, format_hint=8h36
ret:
3h30
